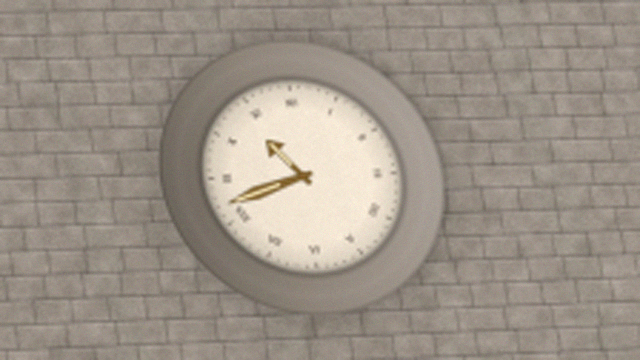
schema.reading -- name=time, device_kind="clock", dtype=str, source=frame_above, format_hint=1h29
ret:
10h42
